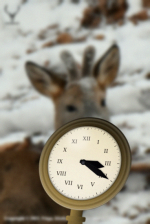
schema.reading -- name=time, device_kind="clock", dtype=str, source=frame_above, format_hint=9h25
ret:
3h20
